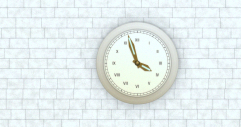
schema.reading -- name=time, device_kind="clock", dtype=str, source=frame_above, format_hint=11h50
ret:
3h57
